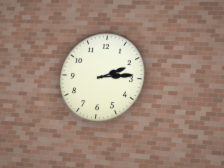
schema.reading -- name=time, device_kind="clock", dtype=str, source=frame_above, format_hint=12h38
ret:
2h14
